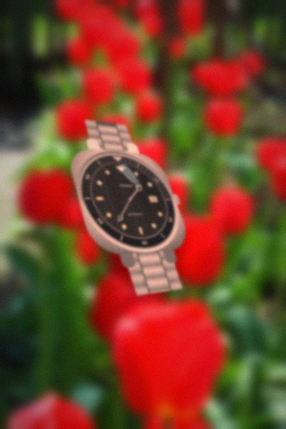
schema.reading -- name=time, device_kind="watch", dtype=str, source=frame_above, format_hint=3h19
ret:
1h37
